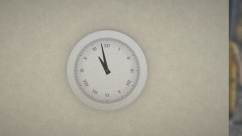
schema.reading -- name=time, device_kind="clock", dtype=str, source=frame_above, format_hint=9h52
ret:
10h58
